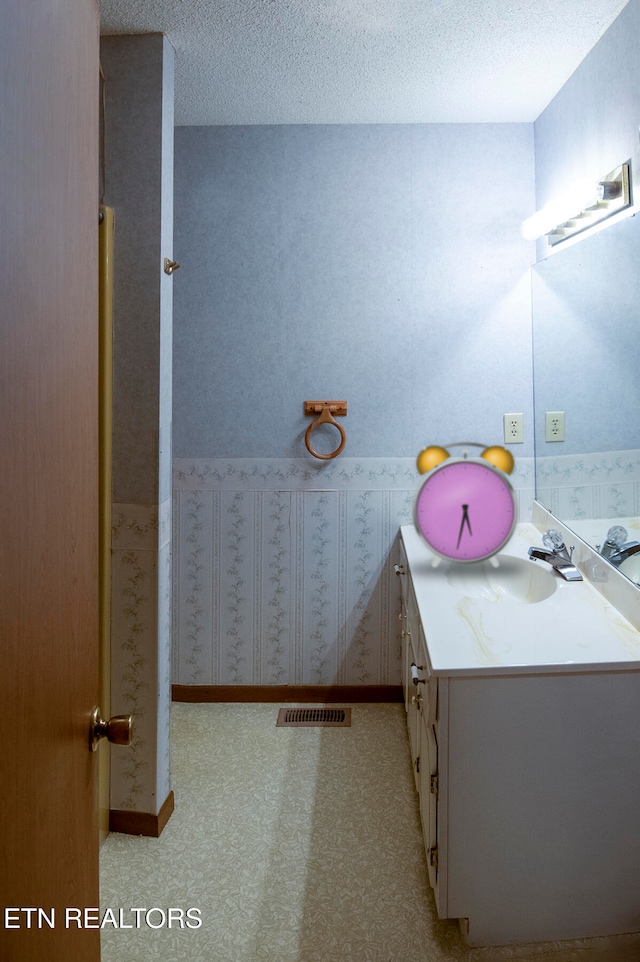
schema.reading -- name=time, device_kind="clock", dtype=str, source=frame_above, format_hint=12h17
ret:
5h32
